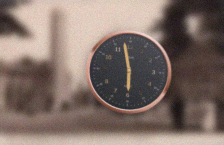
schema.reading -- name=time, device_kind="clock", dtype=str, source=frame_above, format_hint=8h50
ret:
5h58
